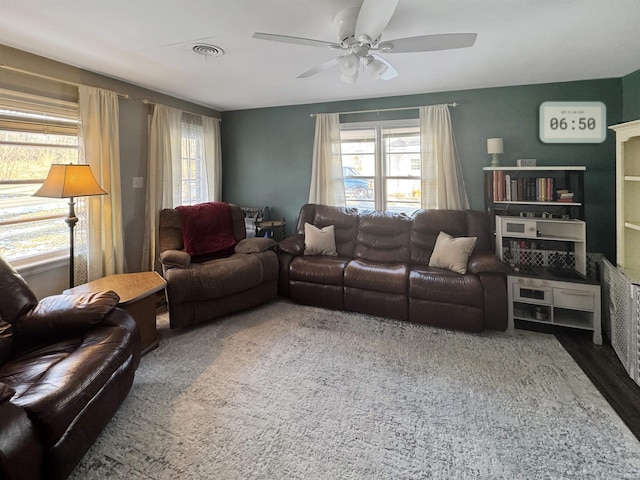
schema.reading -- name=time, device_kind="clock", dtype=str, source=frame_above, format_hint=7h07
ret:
6h50
